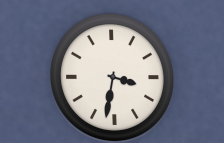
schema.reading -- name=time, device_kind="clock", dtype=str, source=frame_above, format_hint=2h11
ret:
3h32
